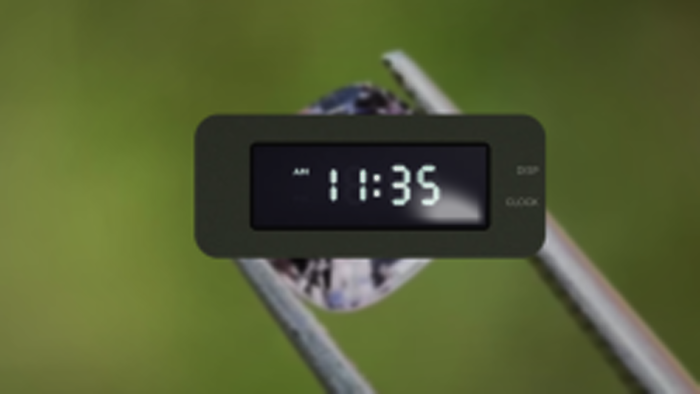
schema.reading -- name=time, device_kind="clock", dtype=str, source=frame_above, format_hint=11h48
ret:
11h35
